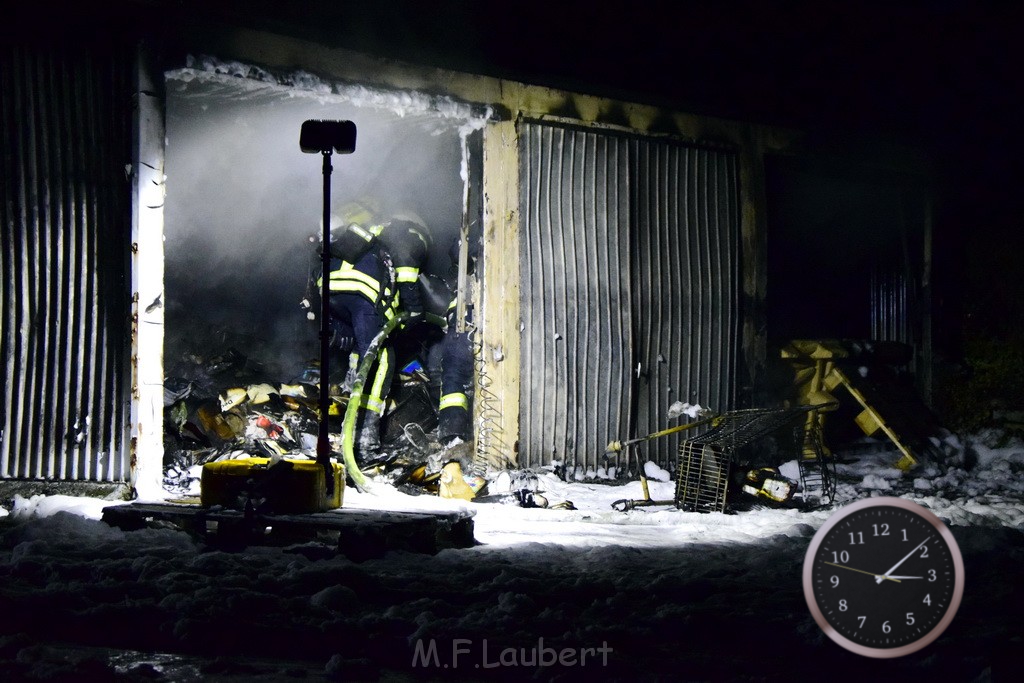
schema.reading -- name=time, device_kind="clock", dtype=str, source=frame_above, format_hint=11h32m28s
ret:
3h08m48s
